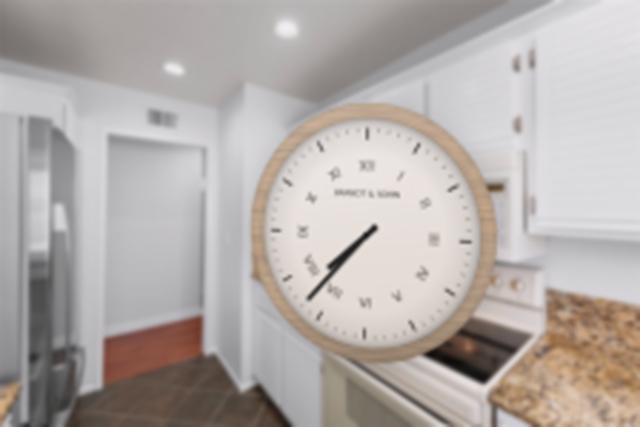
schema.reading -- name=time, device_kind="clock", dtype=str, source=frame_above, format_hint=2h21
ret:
7h37
